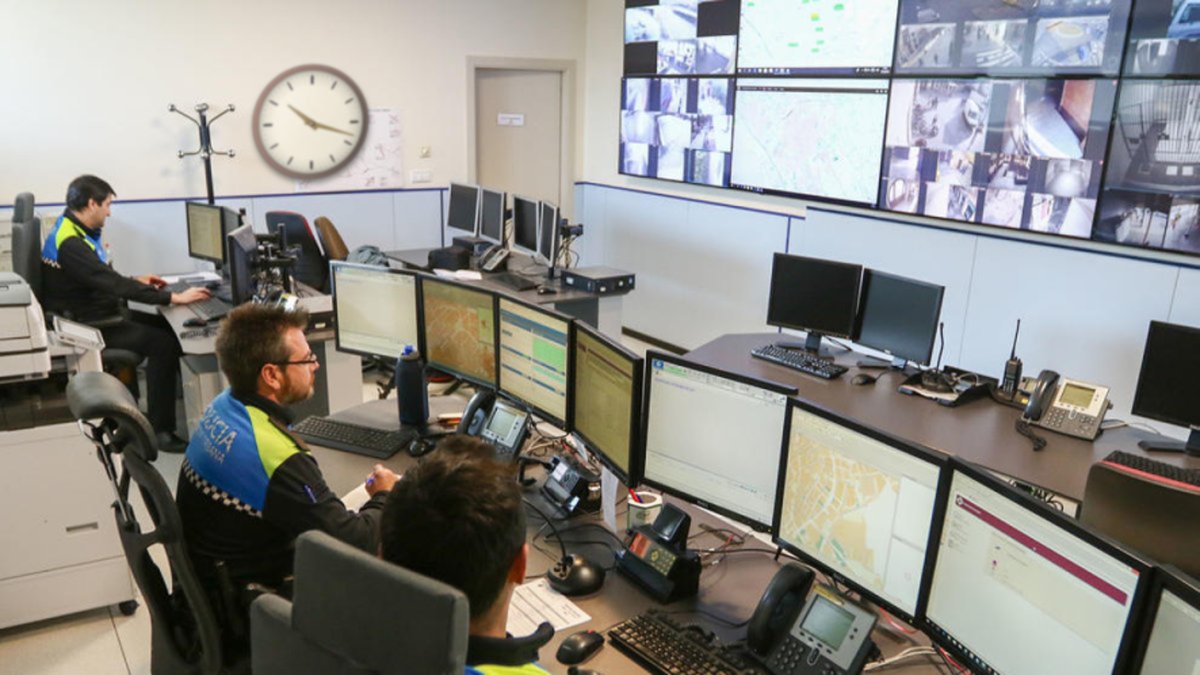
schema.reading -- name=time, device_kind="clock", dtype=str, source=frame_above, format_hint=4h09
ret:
10h18
